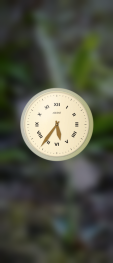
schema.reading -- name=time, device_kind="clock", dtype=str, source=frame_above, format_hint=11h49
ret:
5h36
